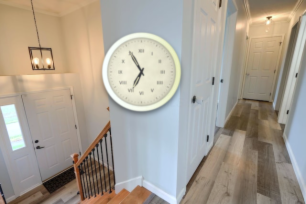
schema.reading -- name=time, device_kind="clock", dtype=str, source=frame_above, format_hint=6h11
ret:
6h55
